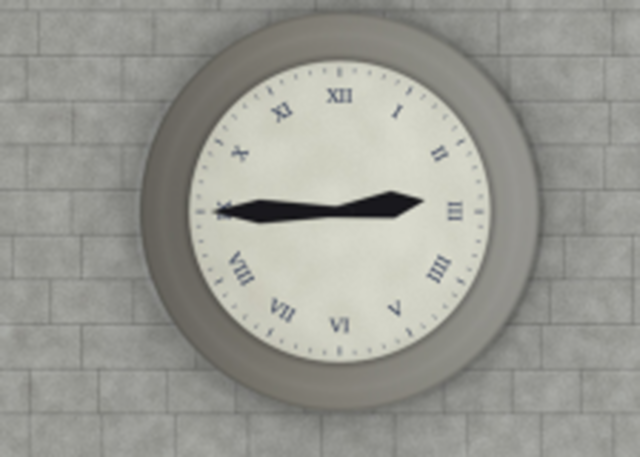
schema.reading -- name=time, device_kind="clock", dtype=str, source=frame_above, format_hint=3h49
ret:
2h45
